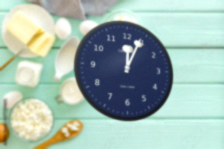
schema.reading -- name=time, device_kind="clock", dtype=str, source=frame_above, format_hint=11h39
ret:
12h04
